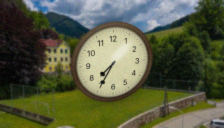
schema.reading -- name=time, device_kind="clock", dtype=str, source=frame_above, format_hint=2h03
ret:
7h35
